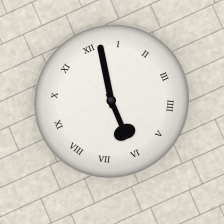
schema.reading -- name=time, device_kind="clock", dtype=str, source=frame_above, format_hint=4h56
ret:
6h02
